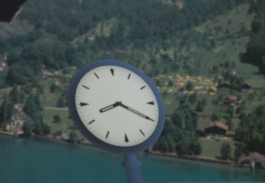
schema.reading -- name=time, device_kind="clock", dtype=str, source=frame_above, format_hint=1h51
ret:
8h20
